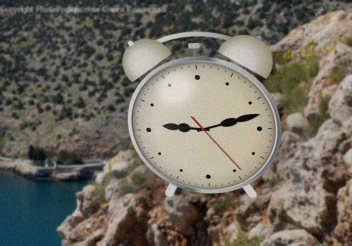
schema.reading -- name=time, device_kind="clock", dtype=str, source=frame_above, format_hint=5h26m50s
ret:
9h12m24s
